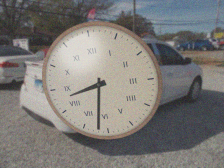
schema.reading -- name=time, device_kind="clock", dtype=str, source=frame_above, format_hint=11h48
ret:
8h32
